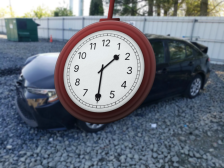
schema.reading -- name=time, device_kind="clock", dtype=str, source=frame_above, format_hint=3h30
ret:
1h30
